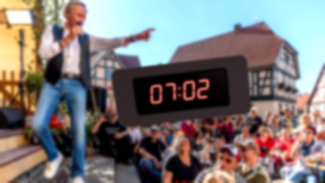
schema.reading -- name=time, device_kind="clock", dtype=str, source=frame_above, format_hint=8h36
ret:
7h02
